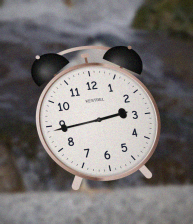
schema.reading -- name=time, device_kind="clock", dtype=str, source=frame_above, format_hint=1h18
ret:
2h44
